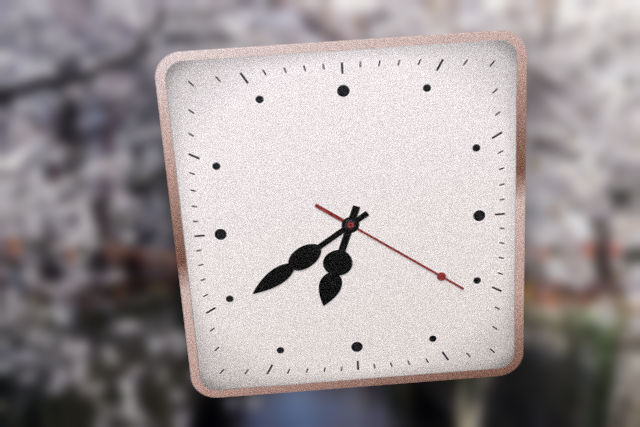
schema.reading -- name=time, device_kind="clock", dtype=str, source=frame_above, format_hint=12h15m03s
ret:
6h39m21s
